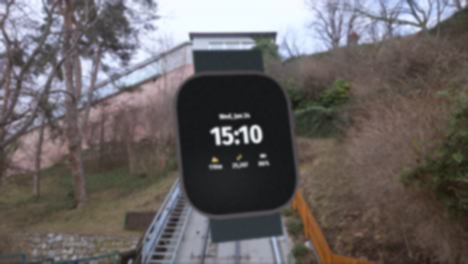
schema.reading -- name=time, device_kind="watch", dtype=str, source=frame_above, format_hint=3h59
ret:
15h10
